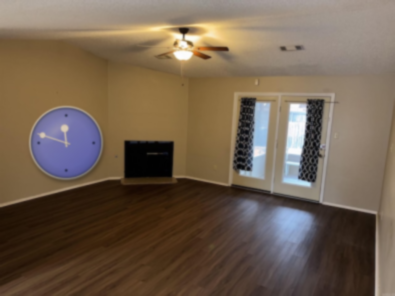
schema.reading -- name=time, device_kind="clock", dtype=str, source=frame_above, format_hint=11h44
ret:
11h48
